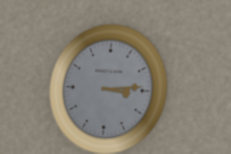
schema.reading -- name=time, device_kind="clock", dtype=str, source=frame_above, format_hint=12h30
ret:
3h14
